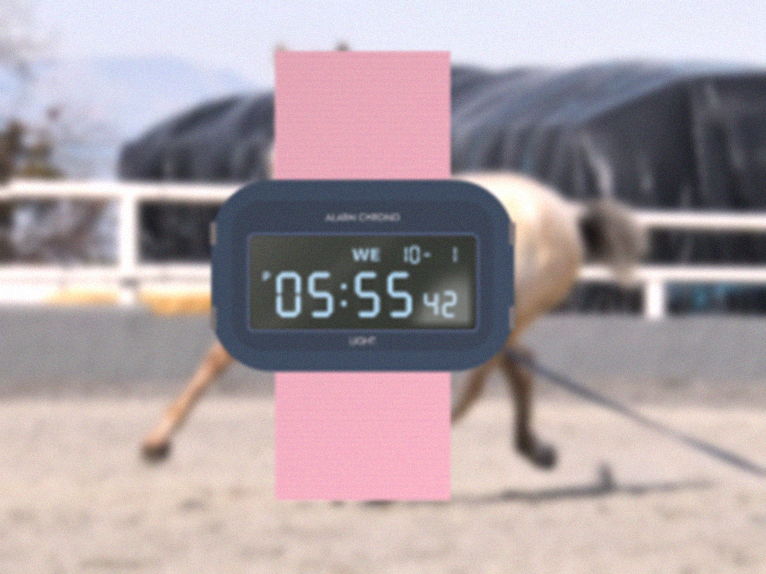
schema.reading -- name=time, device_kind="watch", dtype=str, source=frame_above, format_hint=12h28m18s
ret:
5h55m42s
